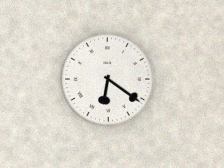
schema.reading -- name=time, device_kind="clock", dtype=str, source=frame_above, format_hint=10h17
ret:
6h21
